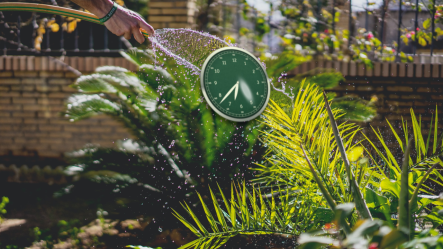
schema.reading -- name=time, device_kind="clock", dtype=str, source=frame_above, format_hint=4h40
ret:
6h38
